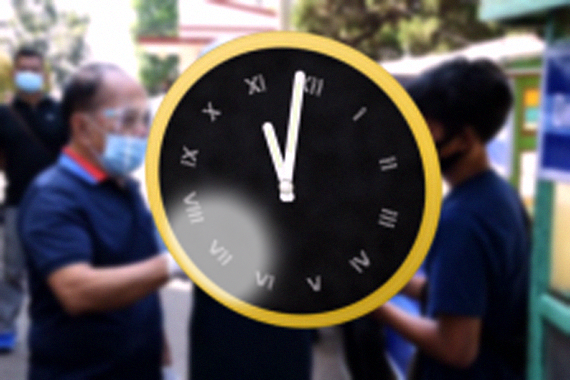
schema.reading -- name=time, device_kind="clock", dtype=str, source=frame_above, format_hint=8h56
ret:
10h59
